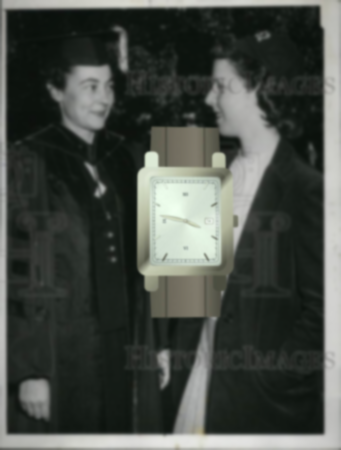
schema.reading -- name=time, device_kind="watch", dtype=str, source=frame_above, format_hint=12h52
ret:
3h47
